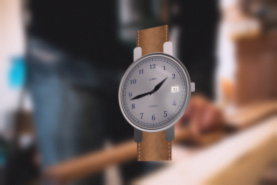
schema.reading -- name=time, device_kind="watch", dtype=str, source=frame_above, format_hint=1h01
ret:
1h43
